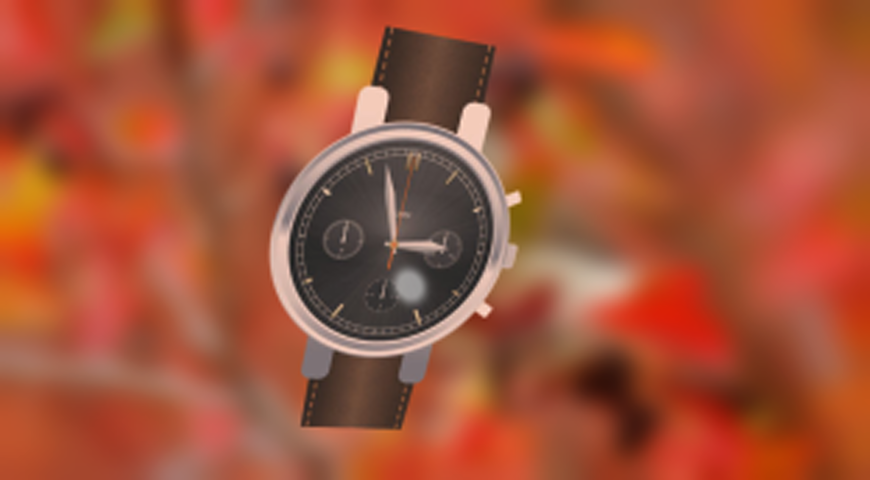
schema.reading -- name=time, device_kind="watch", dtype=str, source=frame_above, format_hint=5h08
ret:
2h57
